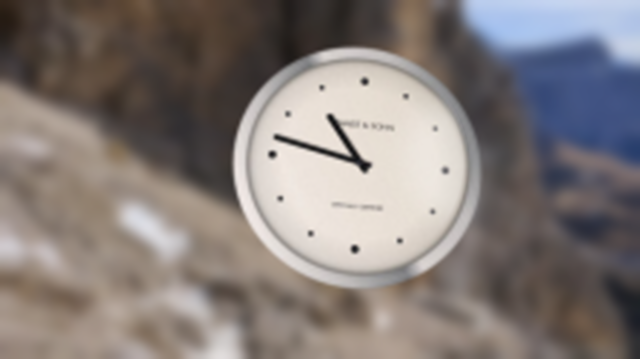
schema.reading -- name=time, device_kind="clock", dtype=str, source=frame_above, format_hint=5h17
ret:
10h47
